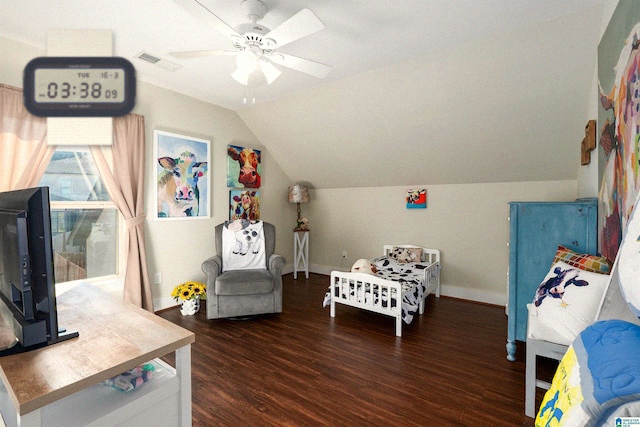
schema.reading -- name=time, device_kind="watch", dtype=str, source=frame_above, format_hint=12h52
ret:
3h38
